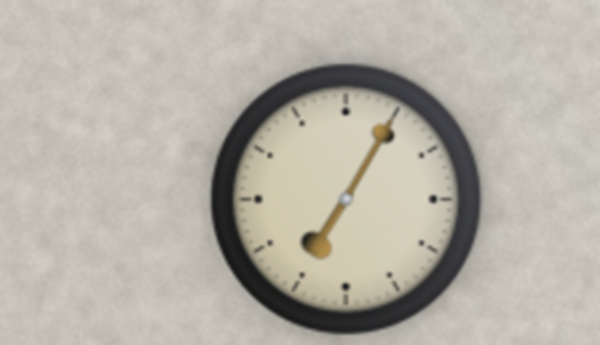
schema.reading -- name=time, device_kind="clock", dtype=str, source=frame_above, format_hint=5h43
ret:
7h05
